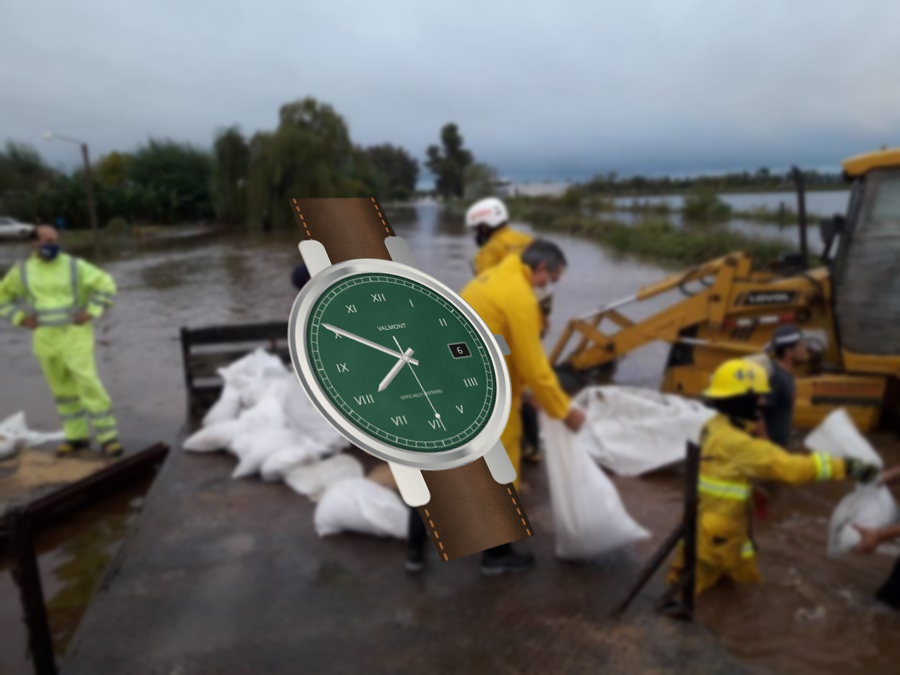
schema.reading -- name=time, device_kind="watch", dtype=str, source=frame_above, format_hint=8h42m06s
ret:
7h50m29s
